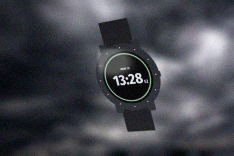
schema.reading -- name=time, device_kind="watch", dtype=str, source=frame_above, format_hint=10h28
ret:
13h28
